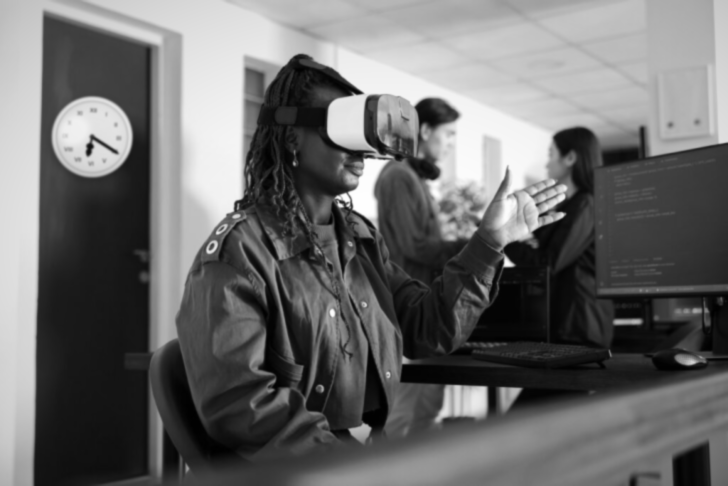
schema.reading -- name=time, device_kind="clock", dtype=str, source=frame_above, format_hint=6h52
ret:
6h20
